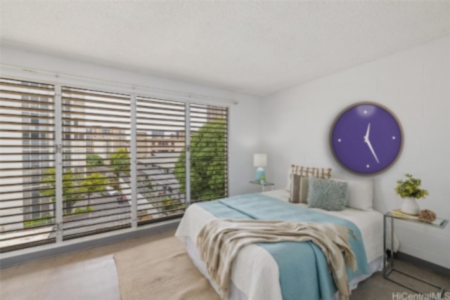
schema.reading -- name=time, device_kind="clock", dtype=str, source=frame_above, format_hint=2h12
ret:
12h26
